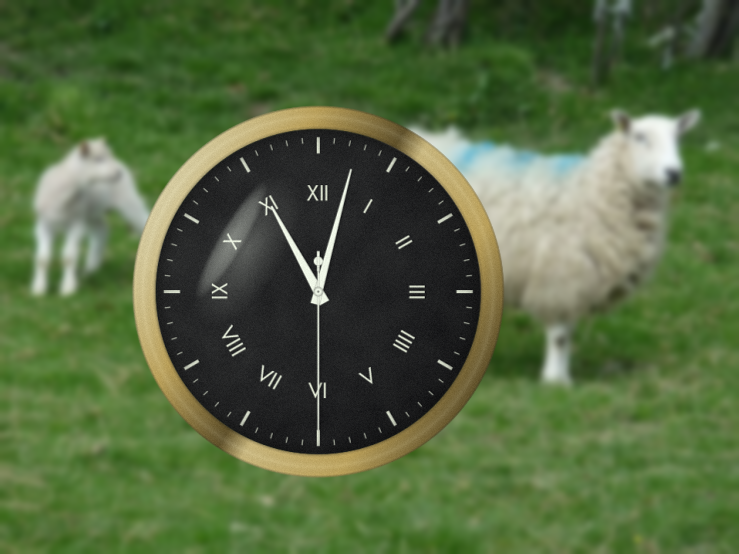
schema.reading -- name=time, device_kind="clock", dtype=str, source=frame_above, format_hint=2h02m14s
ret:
11h02m30s
